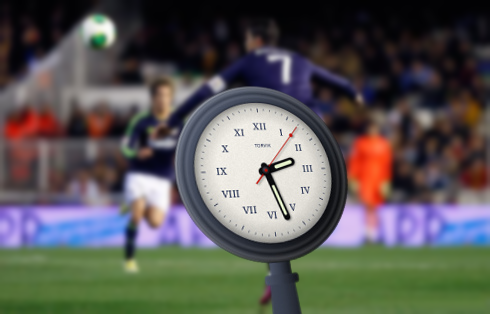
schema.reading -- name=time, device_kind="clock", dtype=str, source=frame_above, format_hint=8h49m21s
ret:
2h27m07s
